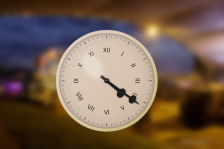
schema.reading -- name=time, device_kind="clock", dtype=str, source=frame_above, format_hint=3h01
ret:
4h21
